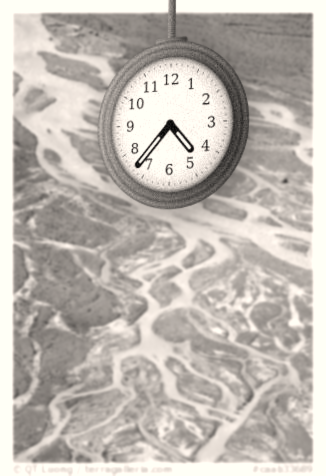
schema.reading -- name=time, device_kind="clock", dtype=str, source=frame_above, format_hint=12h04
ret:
4h37
